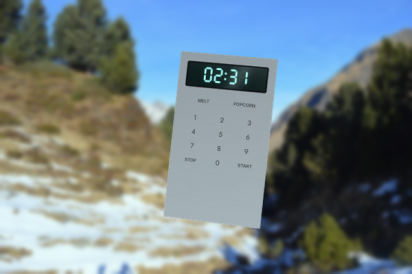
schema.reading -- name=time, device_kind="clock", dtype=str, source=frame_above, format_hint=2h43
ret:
2h31
